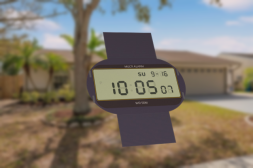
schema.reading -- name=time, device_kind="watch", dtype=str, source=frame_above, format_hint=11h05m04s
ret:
10h05m07s
